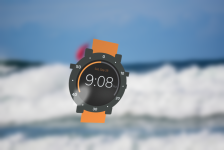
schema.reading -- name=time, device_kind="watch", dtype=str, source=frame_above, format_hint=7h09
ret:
9h08
